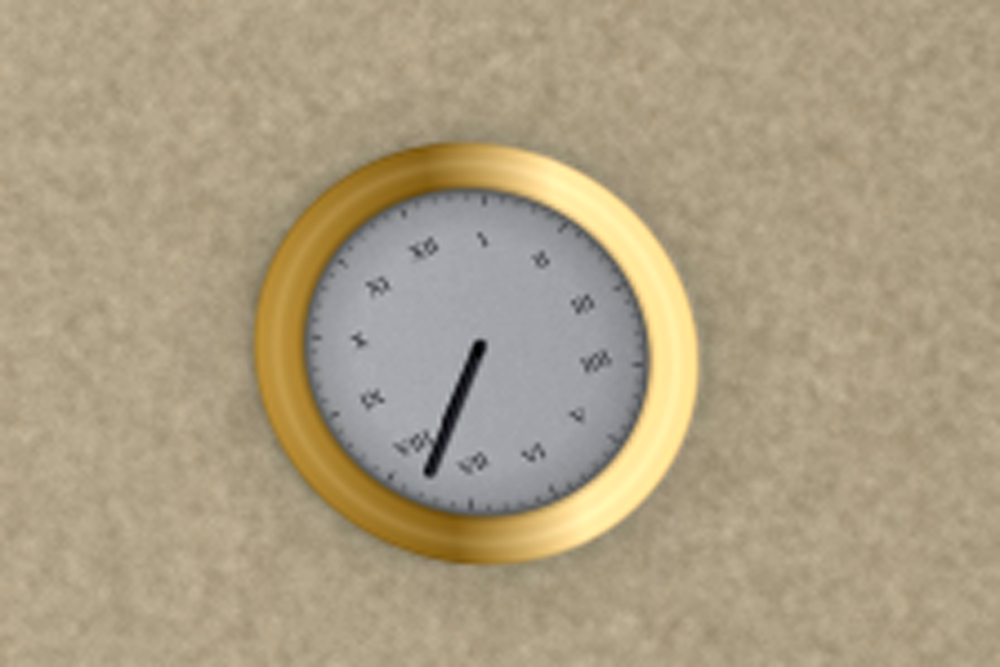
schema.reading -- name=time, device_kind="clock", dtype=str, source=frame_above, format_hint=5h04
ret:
7h38
